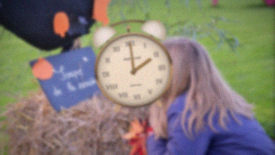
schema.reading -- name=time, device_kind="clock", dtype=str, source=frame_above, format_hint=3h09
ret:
2h00
